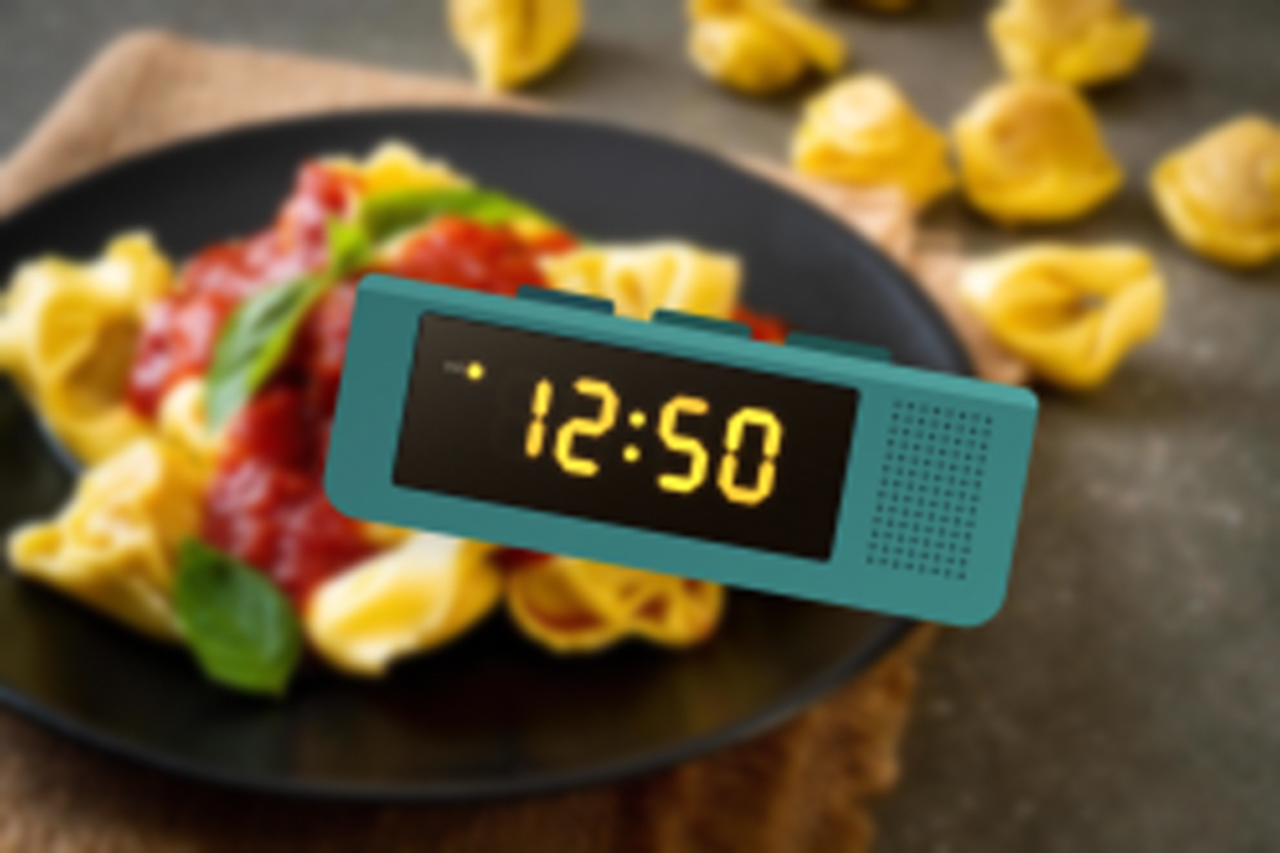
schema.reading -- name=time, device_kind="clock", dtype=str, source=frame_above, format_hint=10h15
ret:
12h50
